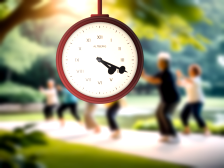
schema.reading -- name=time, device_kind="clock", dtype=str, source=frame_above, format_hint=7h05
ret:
4h19
